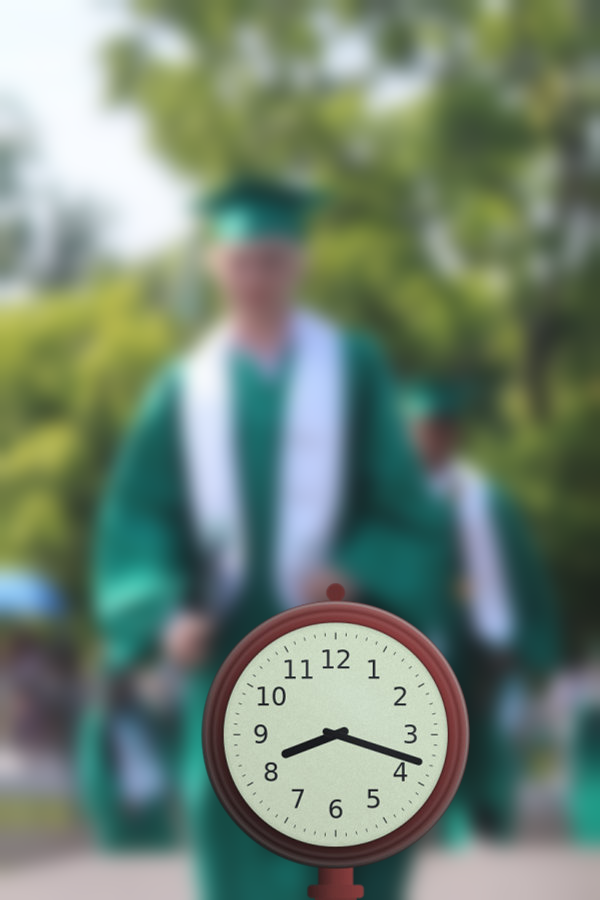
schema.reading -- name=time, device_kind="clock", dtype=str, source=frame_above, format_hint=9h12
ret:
8h18
